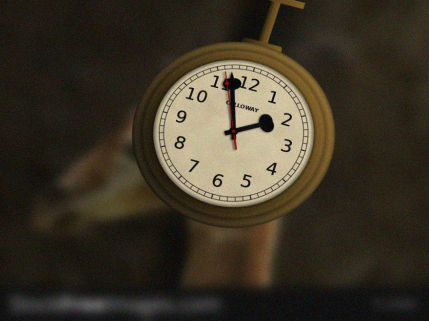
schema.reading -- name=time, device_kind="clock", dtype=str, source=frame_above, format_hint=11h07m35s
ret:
1h56m56s
